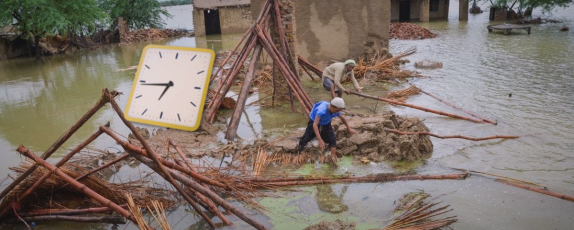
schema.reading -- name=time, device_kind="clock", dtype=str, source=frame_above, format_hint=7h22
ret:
6h44
